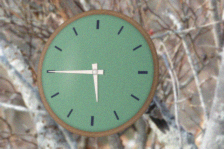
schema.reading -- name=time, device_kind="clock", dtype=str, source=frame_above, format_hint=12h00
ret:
5h45
